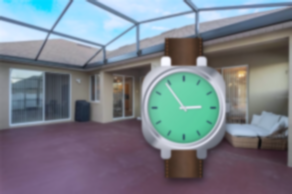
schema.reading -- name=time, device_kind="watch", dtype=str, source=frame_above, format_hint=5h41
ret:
2h54
